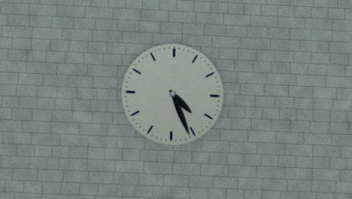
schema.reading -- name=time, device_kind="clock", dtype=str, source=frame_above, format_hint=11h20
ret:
4h26
